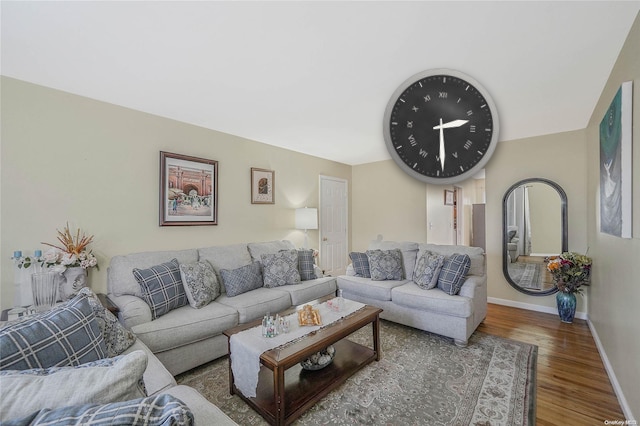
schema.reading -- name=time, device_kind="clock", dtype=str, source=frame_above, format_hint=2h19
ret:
2h29
